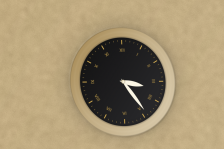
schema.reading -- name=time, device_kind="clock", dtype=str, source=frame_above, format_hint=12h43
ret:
3h24
